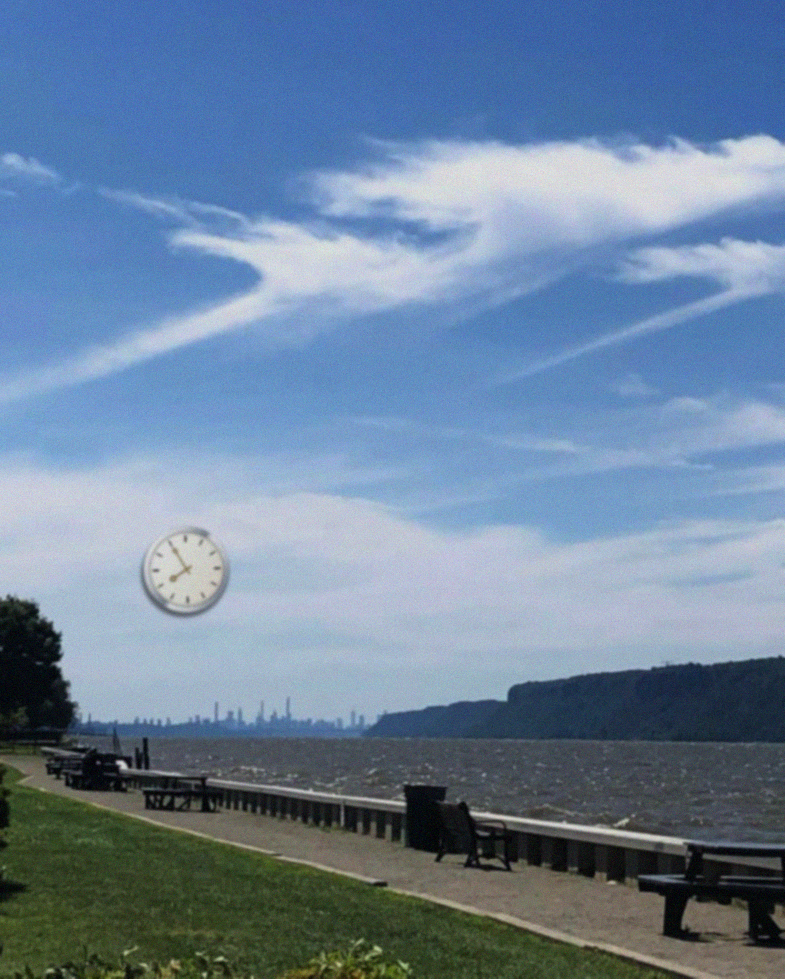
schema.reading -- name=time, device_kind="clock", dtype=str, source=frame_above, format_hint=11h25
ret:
7h55
